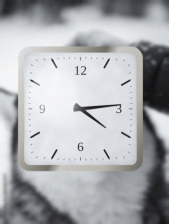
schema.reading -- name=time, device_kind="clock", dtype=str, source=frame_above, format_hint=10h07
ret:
4h14
